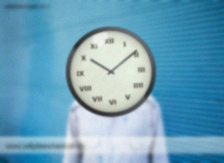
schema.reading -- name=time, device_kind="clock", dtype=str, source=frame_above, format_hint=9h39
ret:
10h09
